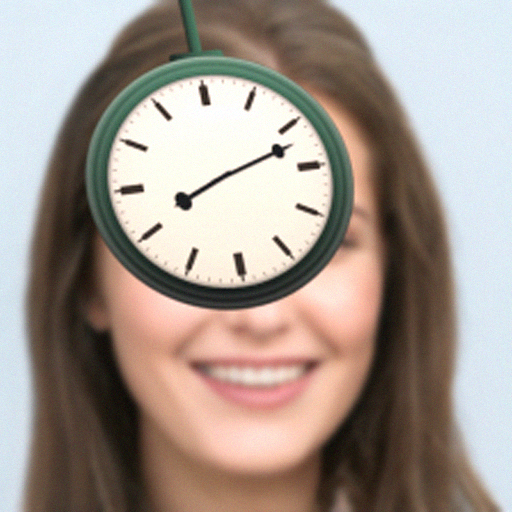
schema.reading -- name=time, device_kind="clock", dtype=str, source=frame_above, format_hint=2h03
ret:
8h12
